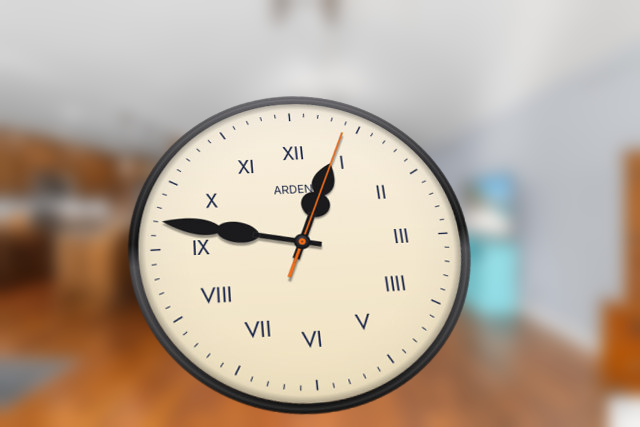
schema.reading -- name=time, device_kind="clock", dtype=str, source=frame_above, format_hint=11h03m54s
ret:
12h47m04s
